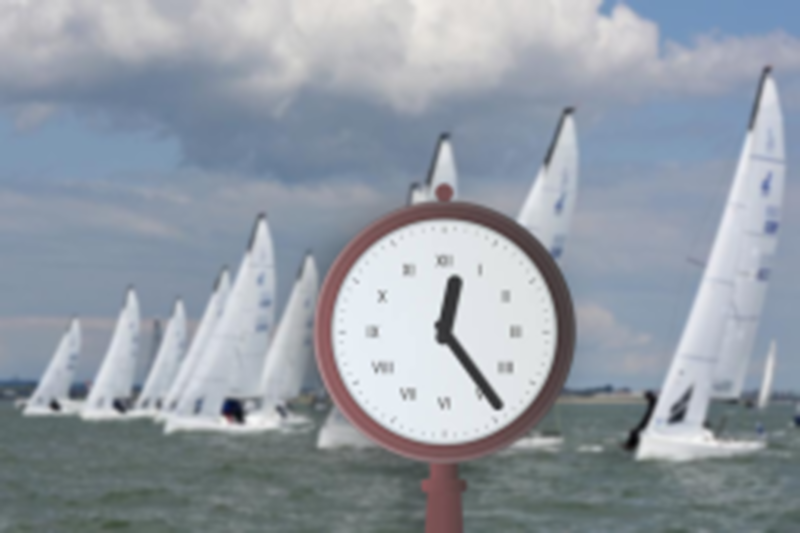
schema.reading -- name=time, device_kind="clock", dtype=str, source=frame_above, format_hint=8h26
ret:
12h24
